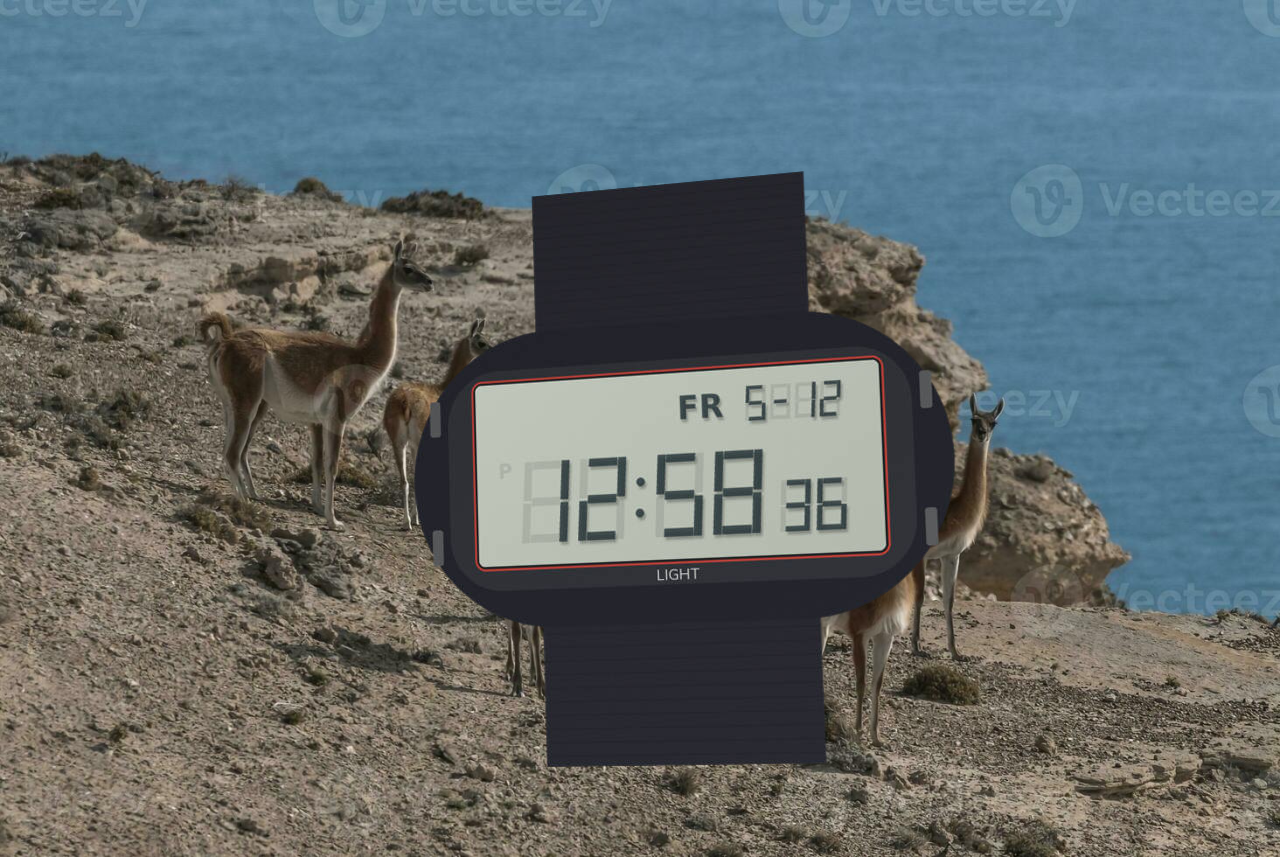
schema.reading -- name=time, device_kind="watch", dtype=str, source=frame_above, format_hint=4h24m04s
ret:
12h58m36s
